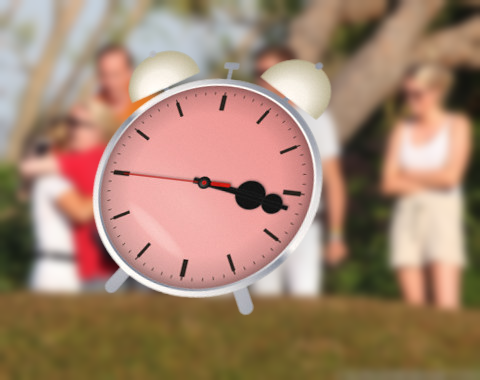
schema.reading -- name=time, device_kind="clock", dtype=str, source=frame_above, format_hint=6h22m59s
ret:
3h16m45s
